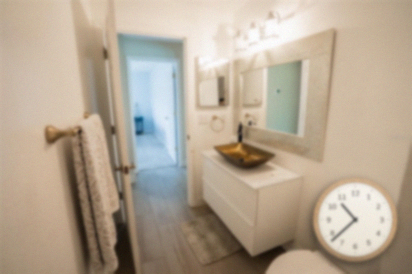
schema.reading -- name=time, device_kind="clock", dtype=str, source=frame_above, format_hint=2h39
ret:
10h38
